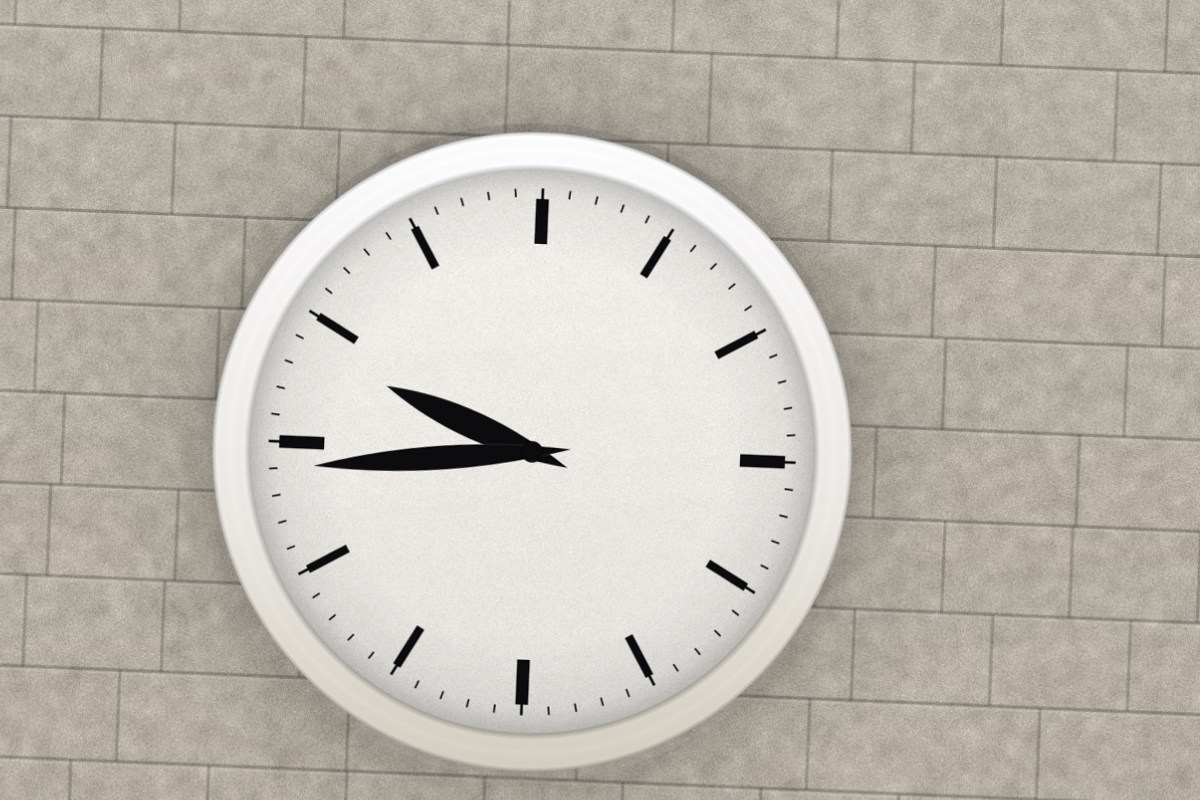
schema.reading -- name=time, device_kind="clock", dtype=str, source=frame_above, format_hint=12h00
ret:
9h44
